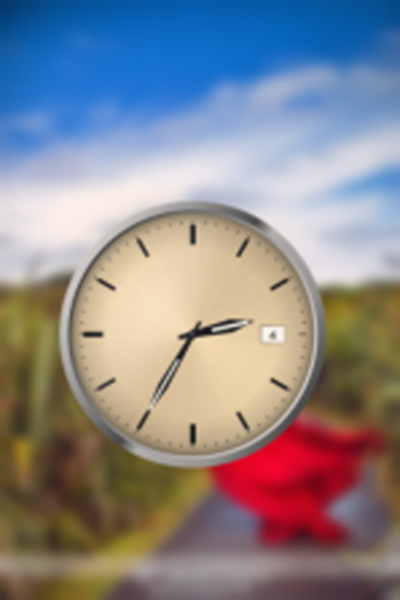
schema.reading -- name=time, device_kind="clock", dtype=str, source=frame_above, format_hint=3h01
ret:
2h35
